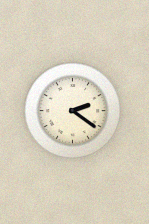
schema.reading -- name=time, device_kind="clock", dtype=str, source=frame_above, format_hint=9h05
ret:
2h21
